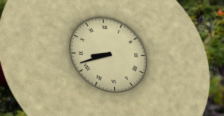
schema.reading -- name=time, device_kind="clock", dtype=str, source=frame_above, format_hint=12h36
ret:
8h42
